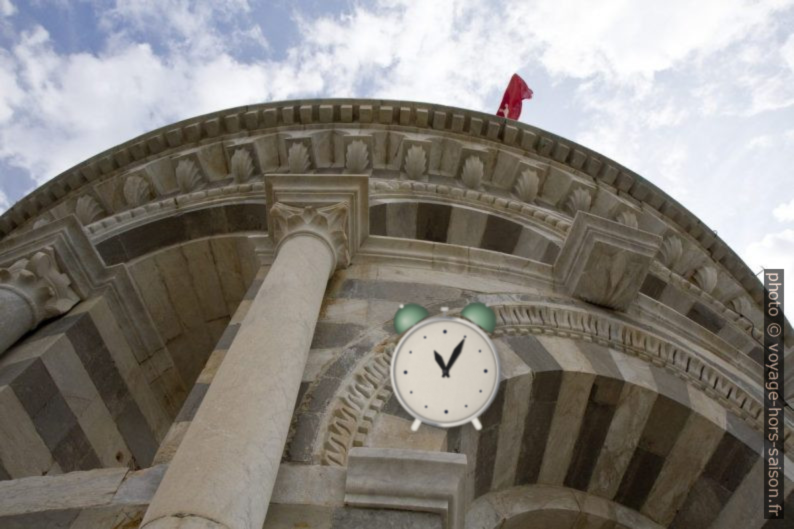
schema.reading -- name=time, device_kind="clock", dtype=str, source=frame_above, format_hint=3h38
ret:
11h05
